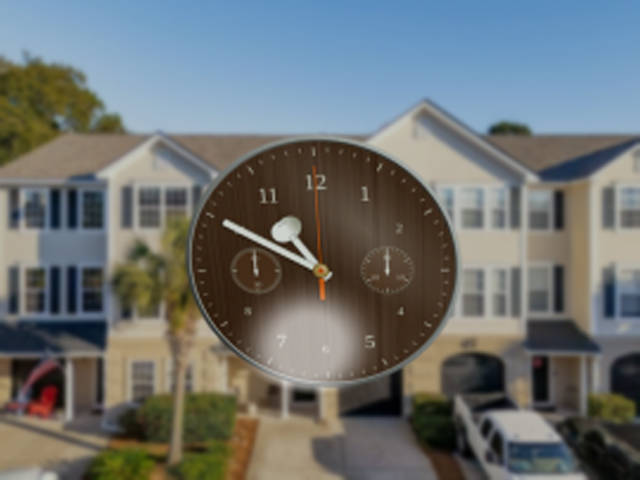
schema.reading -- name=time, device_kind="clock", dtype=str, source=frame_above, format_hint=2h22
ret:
10h50
